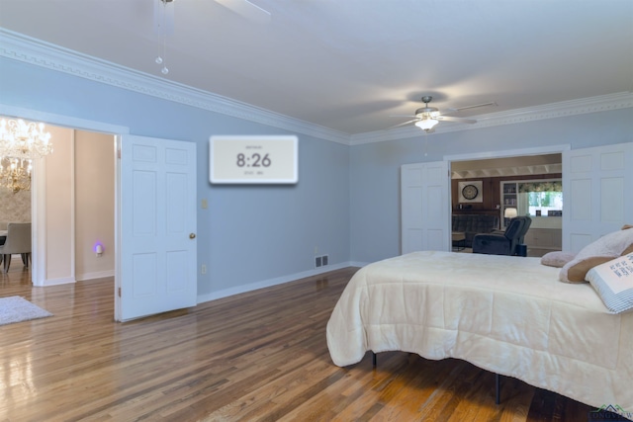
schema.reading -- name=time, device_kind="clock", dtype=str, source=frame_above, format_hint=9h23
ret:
8h26
